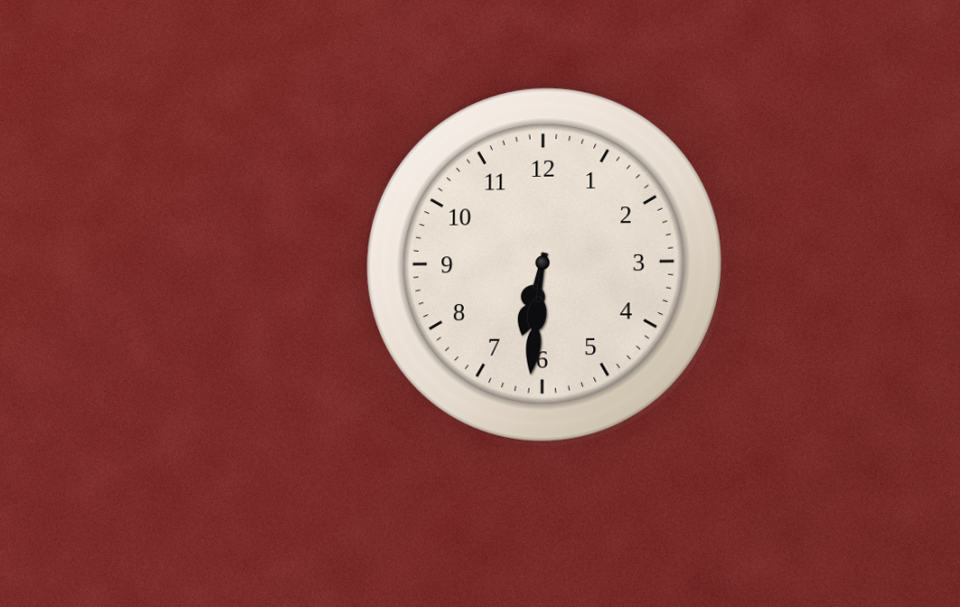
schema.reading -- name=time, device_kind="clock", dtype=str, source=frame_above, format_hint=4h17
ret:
6h31
